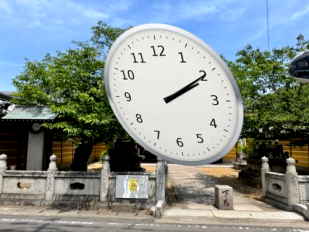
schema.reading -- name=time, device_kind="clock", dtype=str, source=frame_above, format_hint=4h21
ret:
2h10
